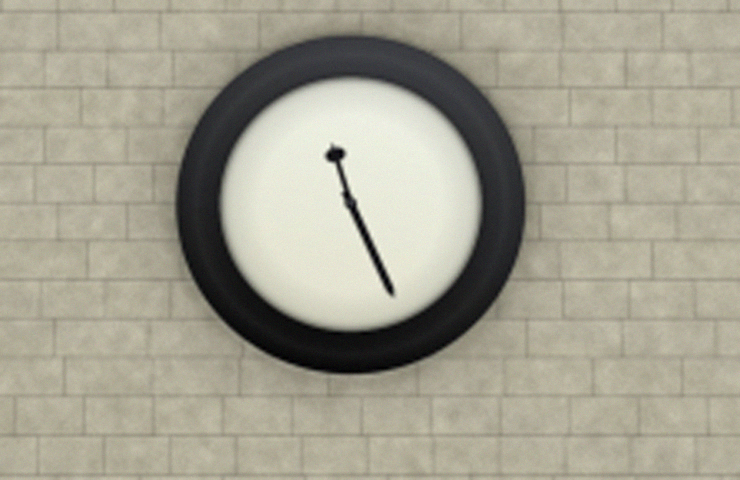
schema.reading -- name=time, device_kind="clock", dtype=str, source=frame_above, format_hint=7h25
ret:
11h26
